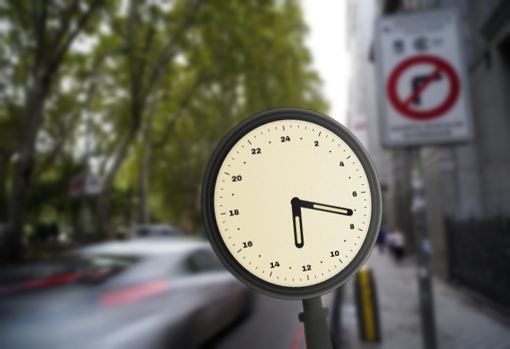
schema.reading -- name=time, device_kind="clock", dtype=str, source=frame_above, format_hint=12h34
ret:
12h18
